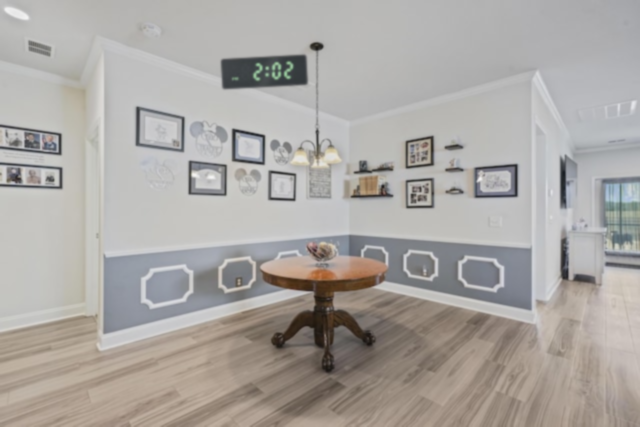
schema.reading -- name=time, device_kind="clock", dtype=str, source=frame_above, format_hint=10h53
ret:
2h02
